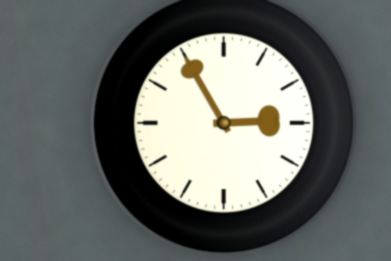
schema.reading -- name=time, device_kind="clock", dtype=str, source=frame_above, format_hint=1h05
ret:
2h55
